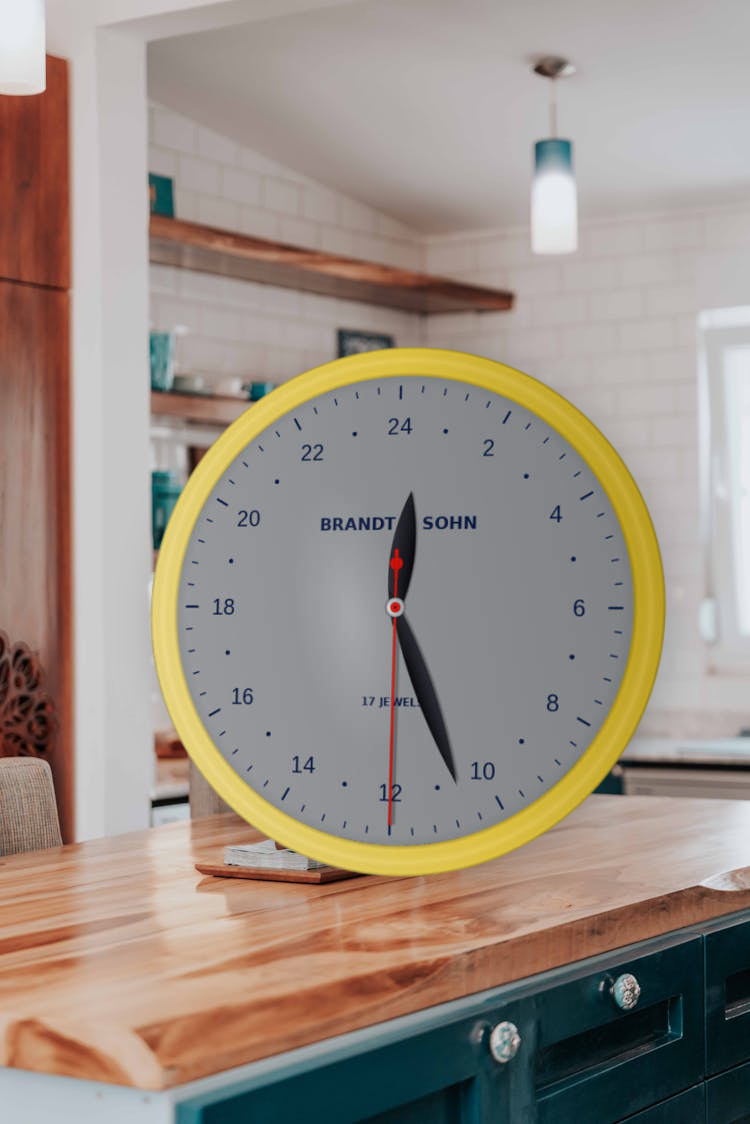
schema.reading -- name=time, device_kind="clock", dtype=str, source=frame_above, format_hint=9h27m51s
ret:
0h26m30s
